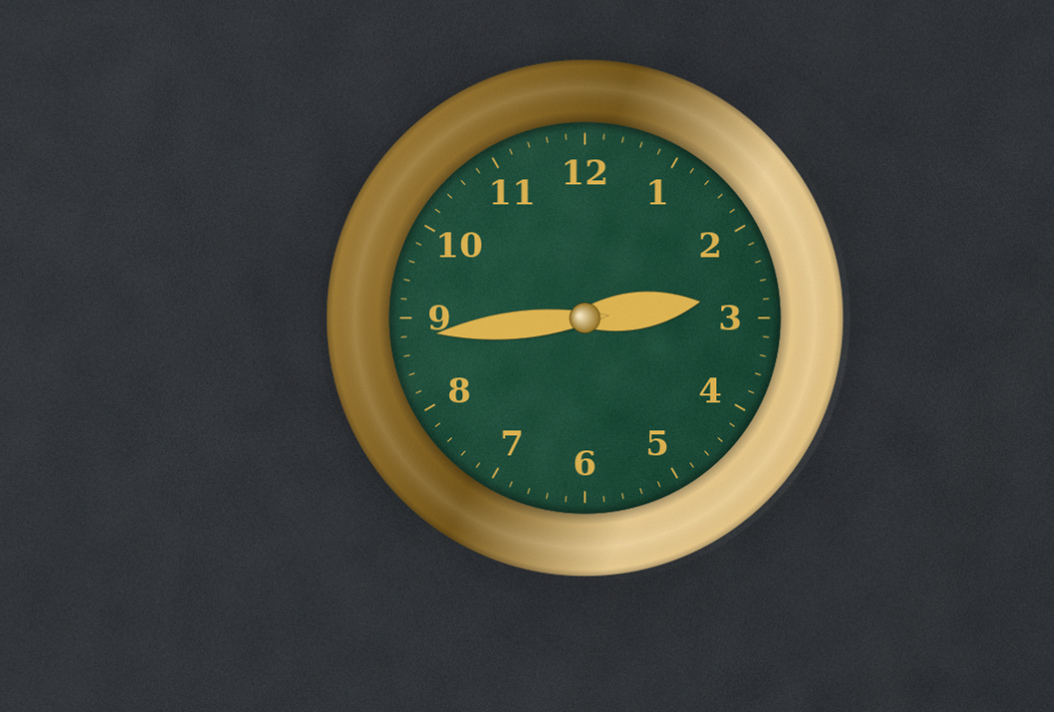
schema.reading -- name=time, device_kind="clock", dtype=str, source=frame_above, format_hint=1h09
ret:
2h44
